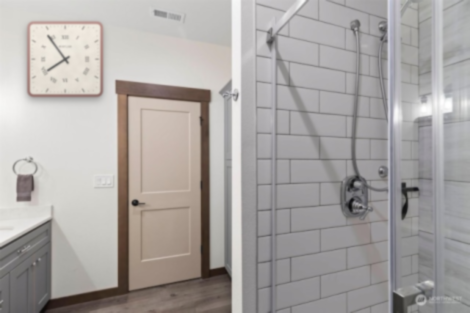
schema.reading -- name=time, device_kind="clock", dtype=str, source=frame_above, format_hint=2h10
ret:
7h54
